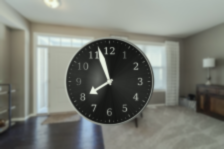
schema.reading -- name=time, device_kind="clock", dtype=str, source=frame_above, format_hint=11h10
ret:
7h57
